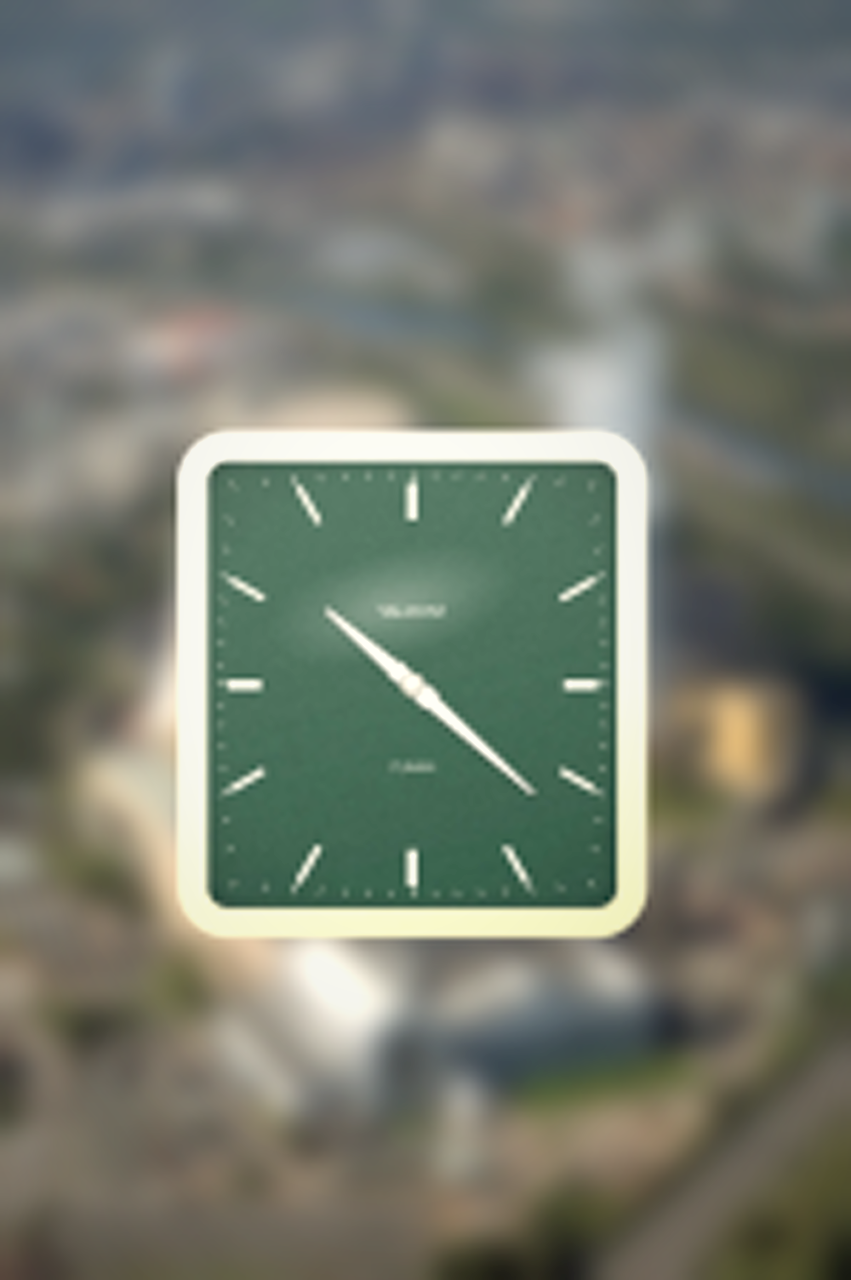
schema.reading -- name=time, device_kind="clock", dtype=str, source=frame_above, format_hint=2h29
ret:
10h22
